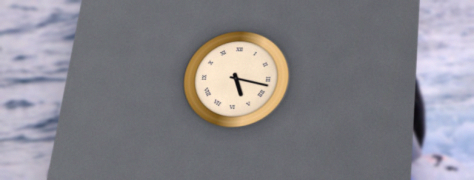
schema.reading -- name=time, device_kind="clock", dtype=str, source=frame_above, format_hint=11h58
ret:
5h17
